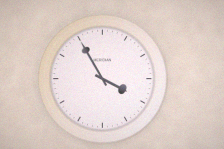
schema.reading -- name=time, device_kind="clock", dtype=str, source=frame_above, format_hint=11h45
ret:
3h55
